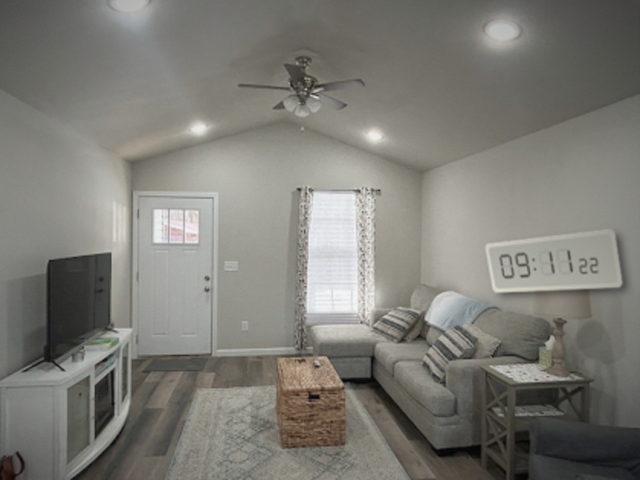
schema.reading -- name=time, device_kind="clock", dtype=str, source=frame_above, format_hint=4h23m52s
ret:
9h11m22s
